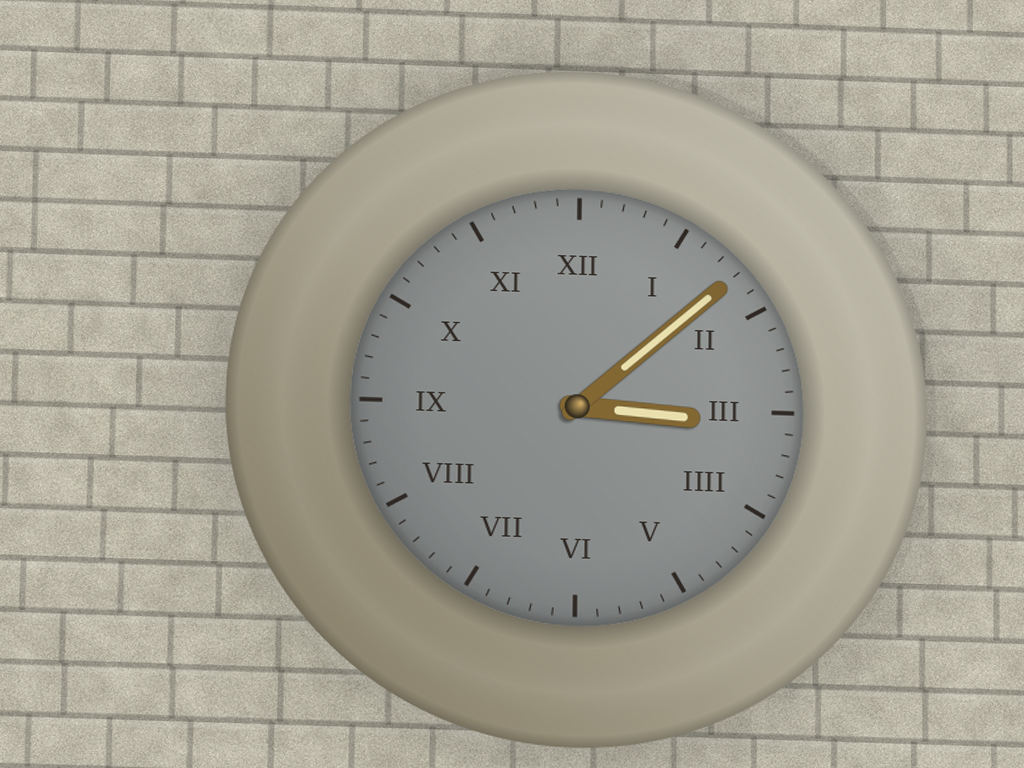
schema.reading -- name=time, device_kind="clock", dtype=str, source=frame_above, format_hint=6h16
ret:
3h08
